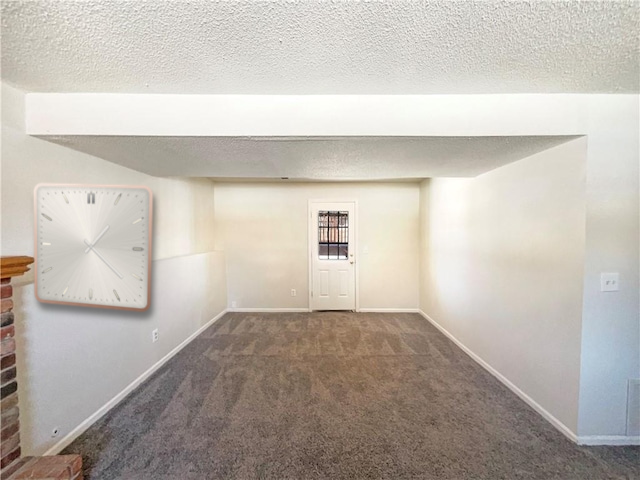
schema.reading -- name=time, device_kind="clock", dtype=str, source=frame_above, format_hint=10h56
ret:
1h22
